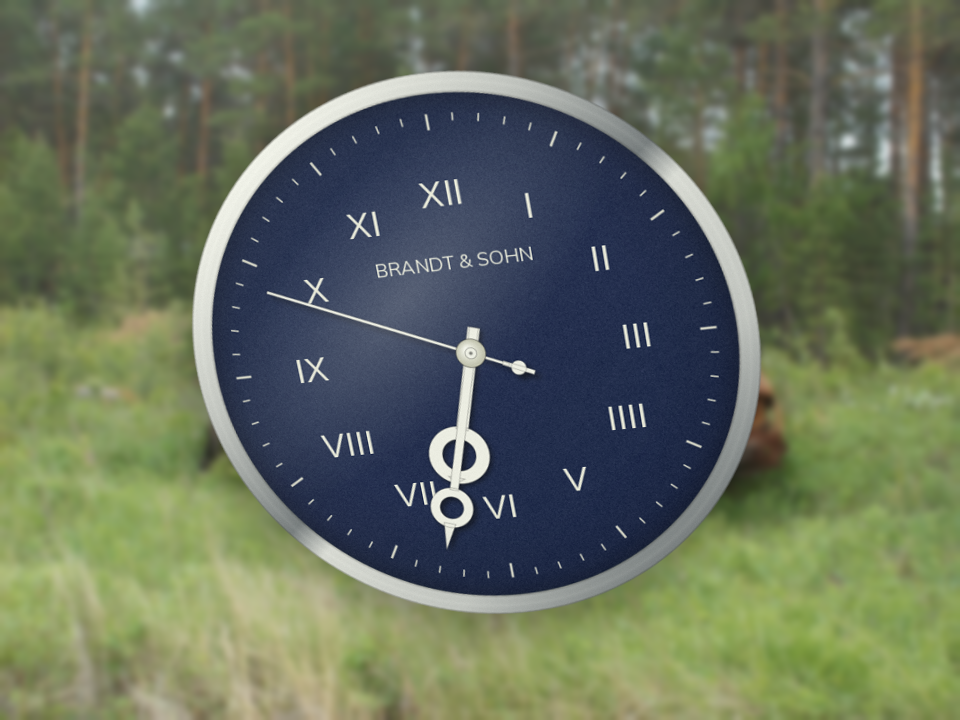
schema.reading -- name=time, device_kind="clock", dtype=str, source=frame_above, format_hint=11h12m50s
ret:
6h32m49s
